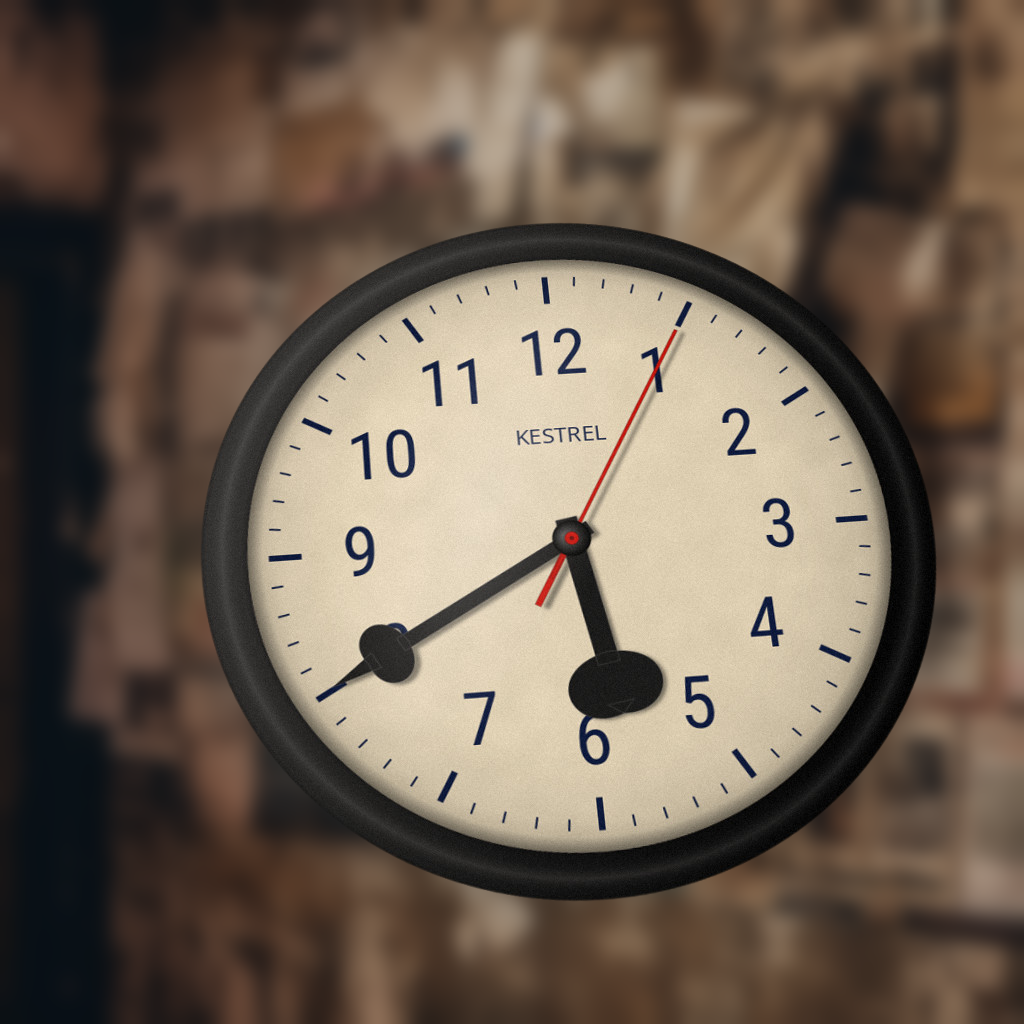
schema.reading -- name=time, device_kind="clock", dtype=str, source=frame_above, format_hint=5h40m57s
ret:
5h40m05s
